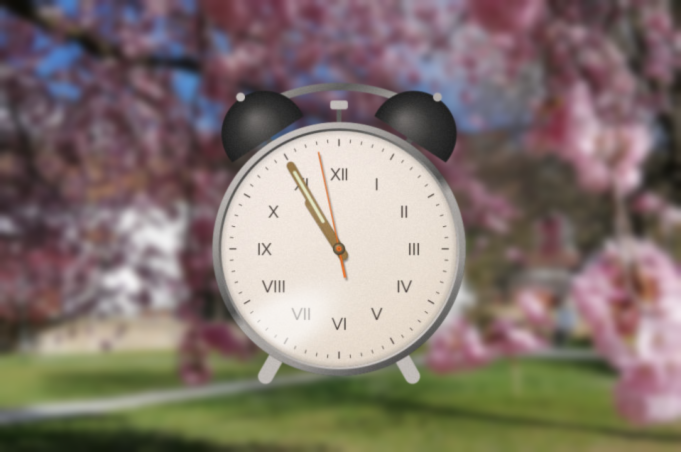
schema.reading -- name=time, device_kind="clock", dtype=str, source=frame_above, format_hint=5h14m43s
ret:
10h54m58s
